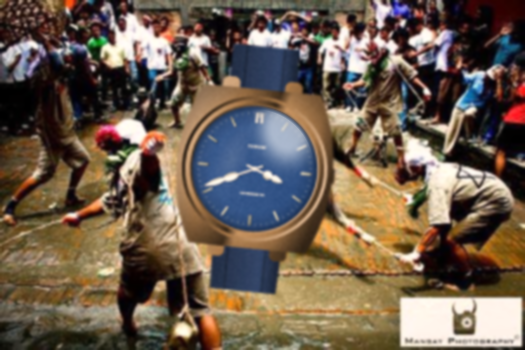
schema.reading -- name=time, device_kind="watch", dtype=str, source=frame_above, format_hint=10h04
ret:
3h41
